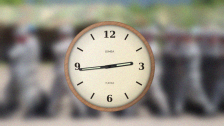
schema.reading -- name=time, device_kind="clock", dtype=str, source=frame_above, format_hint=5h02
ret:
2h44
